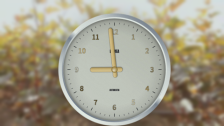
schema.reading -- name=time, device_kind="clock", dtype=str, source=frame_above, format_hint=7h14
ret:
8h59
